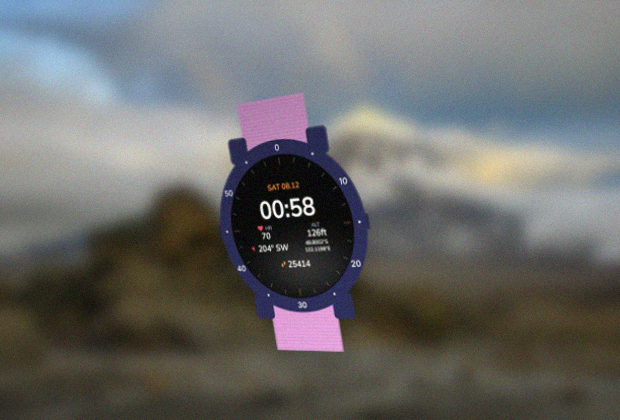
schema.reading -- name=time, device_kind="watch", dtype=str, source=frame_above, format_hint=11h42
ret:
0h58
